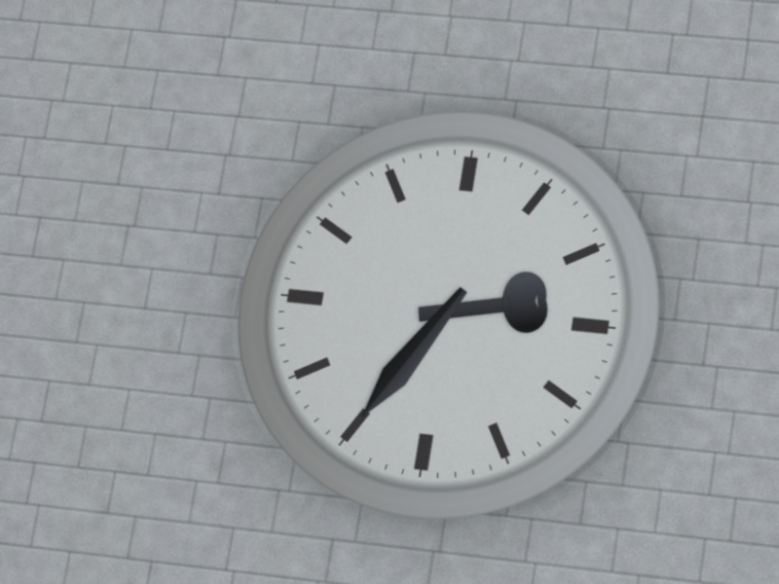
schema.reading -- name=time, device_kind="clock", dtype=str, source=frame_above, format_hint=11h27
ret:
2h35
